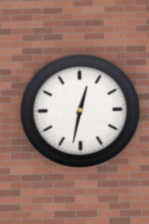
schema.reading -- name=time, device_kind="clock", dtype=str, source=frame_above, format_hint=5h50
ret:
12h32
